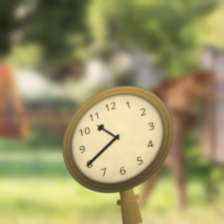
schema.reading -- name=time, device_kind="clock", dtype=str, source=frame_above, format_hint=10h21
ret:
10h40
